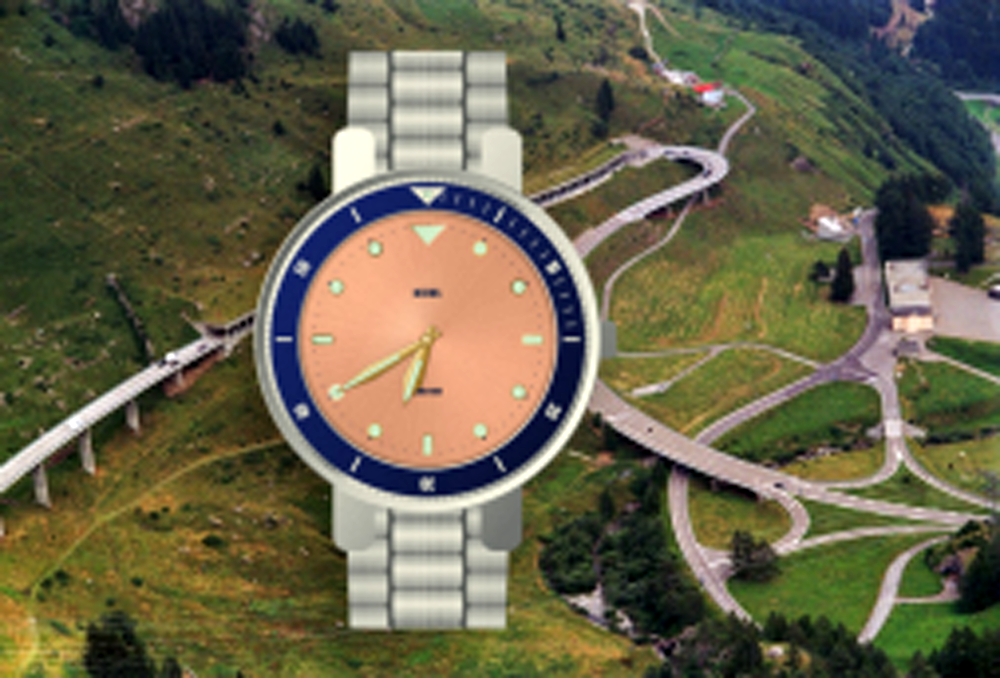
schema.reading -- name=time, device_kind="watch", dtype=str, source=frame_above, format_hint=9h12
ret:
6h40
